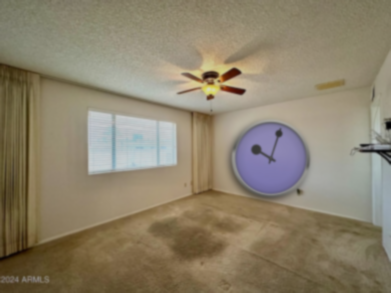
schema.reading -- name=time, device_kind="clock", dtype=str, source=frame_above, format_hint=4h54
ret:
10h03
